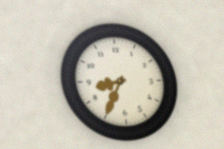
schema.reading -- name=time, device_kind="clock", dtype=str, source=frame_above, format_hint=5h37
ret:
8h35
